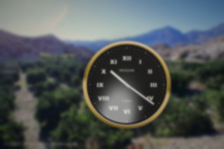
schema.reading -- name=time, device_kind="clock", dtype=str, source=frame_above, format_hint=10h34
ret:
10h21
